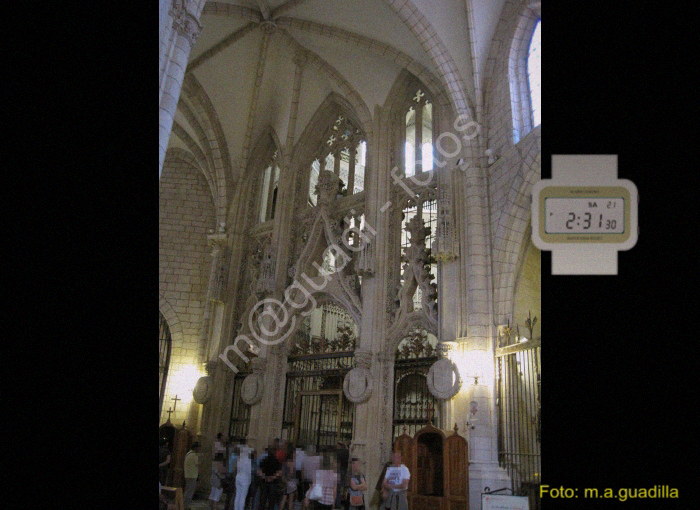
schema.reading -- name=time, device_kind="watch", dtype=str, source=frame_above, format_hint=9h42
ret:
2h31
